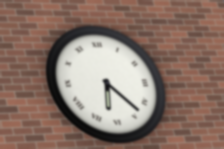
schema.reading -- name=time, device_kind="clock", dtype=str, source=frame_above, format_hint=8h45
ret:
6h23
